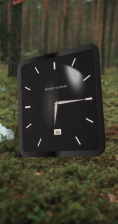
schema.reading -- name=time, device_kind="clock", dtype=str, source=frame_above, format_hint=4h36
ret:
6h15
